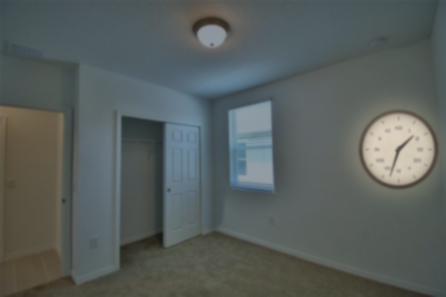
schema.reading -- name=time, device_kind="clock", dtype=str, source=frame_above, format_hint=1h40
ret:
1h33
